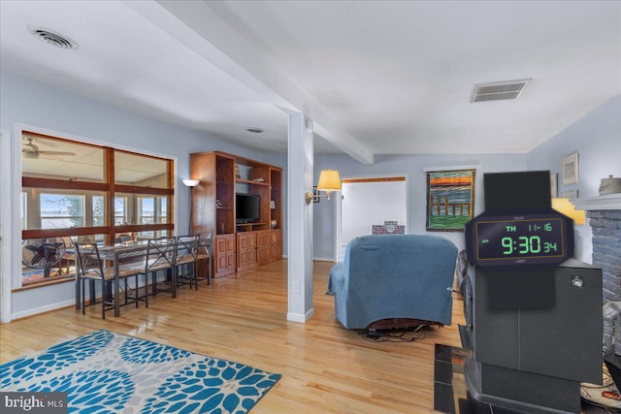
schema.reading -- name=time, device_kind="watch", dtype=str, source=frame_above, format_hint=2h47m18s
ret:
9h30m34s
